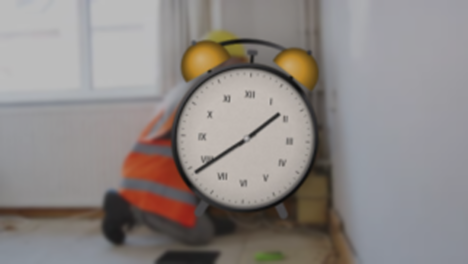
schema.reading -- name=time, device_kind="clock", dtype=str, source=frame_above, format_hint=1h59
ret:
1h39
